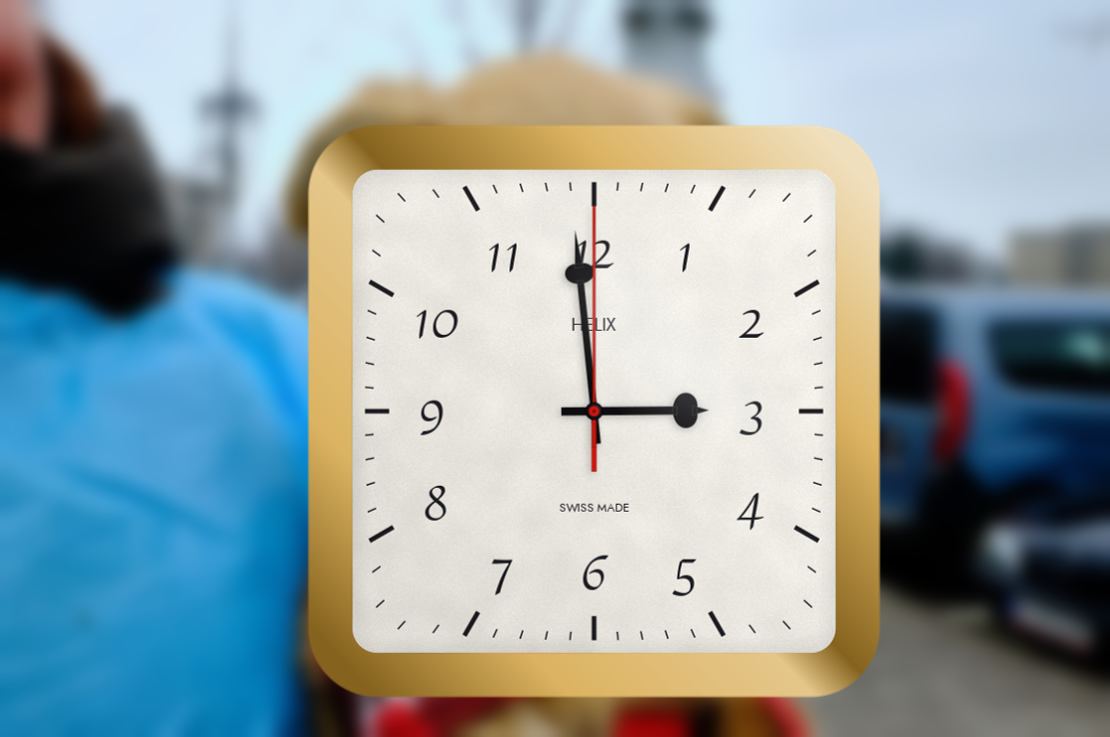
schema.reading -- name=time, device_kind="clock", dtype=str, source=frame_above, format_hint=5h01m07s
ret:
2h59m00s
